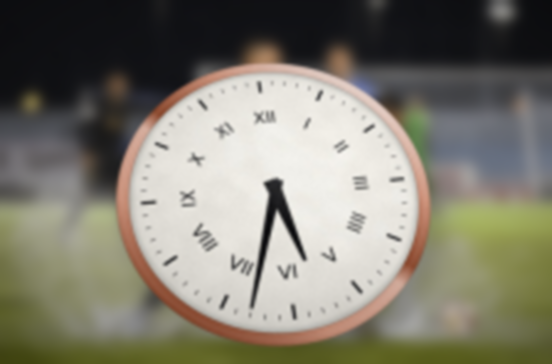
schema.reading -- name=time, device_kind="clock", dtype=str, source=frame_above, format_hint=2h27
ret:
5h33
